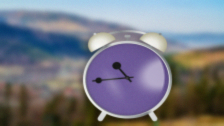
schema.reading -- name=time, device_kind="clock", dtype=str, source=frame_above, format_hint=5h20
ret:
10h44
